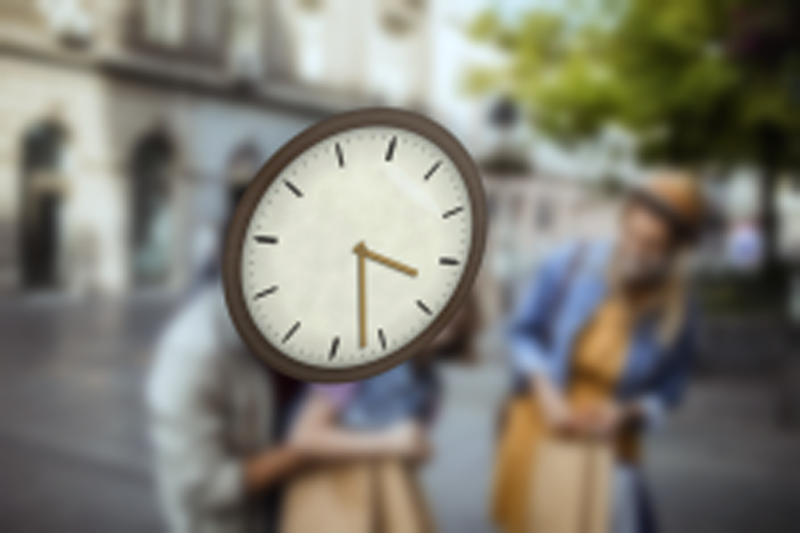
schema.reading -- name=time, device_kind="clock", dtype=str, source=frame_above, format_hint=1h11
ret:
3h27
